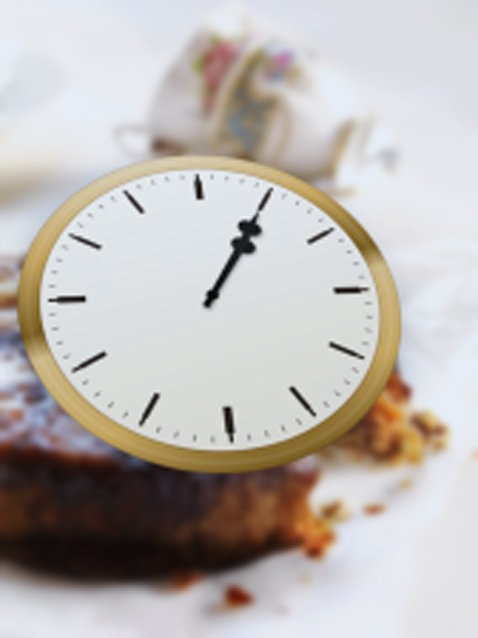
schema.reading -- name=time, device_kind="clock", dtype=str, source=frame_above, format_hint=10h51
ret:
1h05
